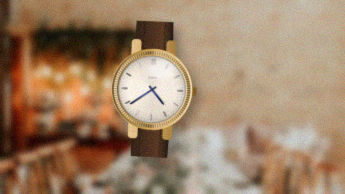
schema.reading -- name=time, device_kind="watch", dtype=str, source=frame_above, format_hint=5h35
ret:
4h39
